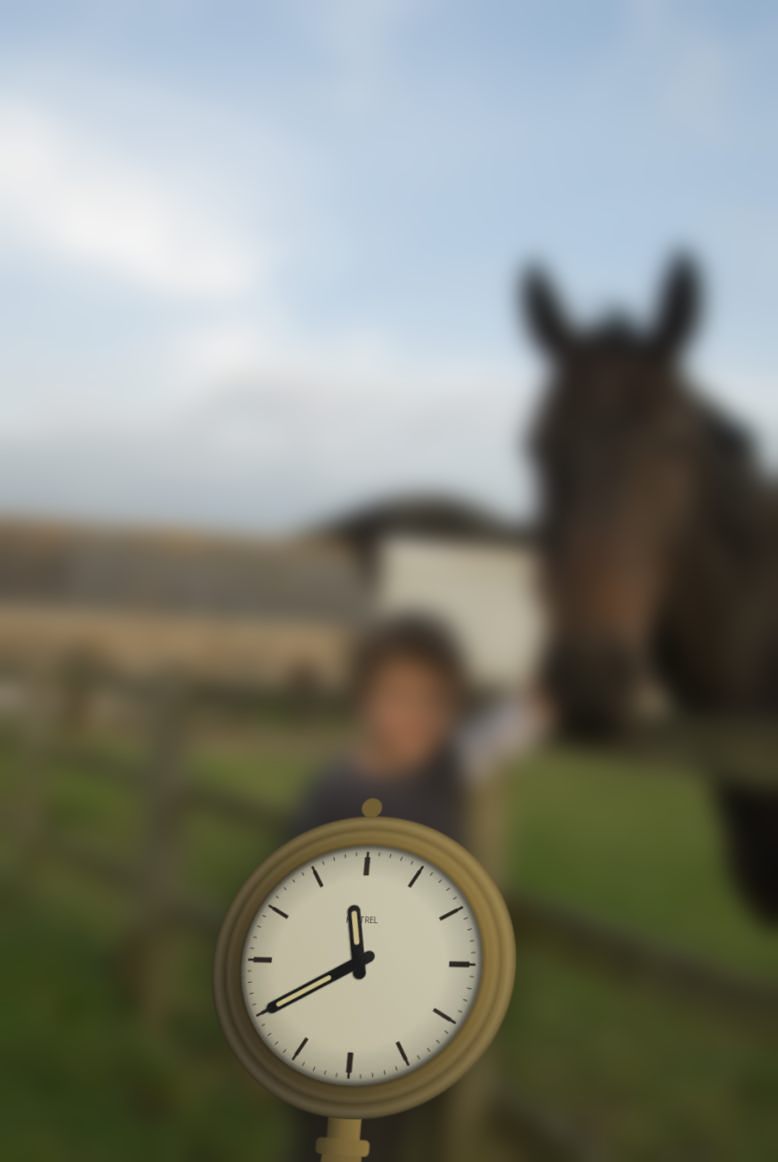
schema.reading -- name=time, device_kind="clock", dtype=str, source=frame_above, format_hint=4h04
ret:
11h40
